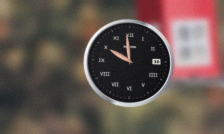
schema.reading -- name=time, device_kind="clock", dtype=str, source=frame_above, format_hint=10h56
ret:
9h59
